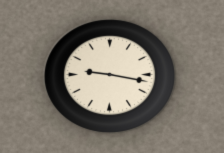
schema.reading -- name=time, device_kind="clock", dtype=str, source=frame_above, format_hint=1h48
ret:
9h17
